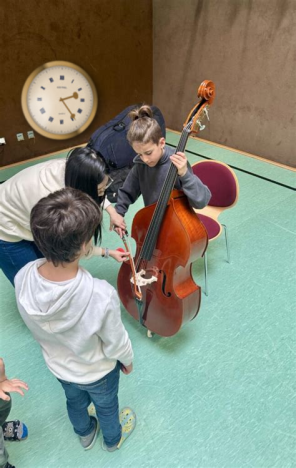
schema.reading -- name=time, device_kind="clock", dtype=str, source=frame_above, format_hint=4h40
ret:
2h24
